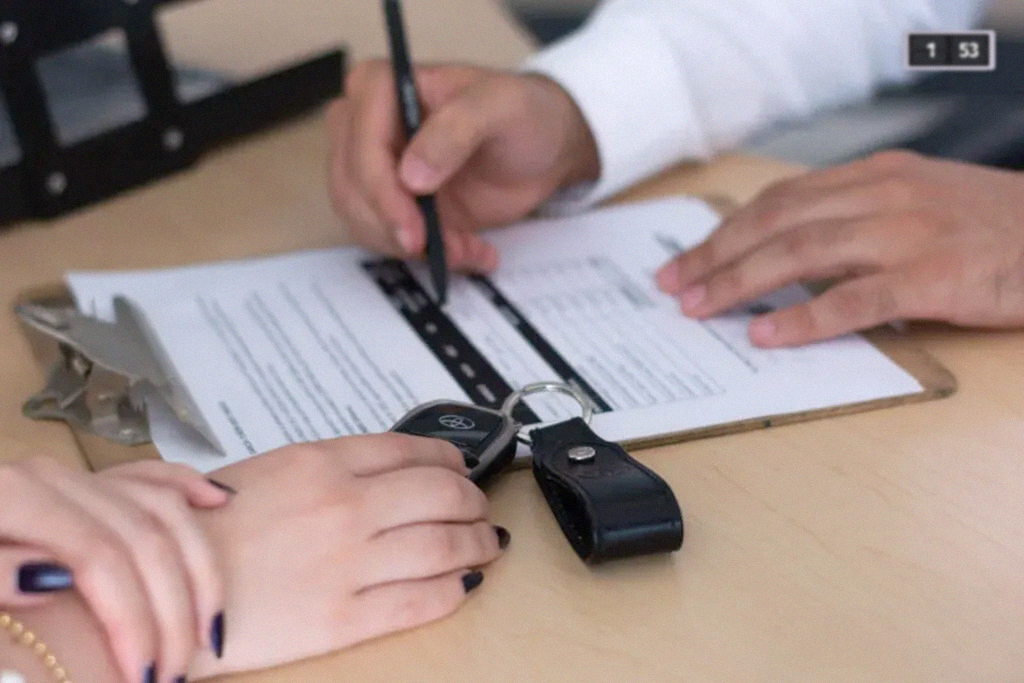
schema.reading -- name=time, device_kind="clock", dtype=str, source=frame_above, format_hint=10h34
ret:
1h53
